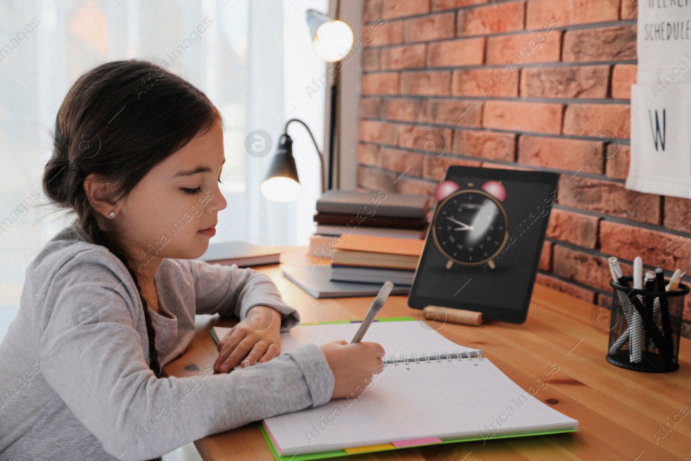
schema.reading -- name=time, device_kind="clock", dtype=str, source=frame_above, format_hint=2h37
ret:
8h49
